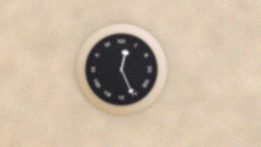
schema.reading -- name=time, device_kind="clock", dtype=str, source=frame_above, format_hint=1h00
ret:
12h26
